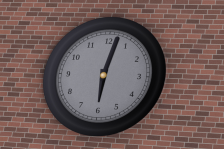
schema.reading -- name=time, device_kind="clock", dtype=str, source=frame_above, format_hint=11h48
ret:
6h02
